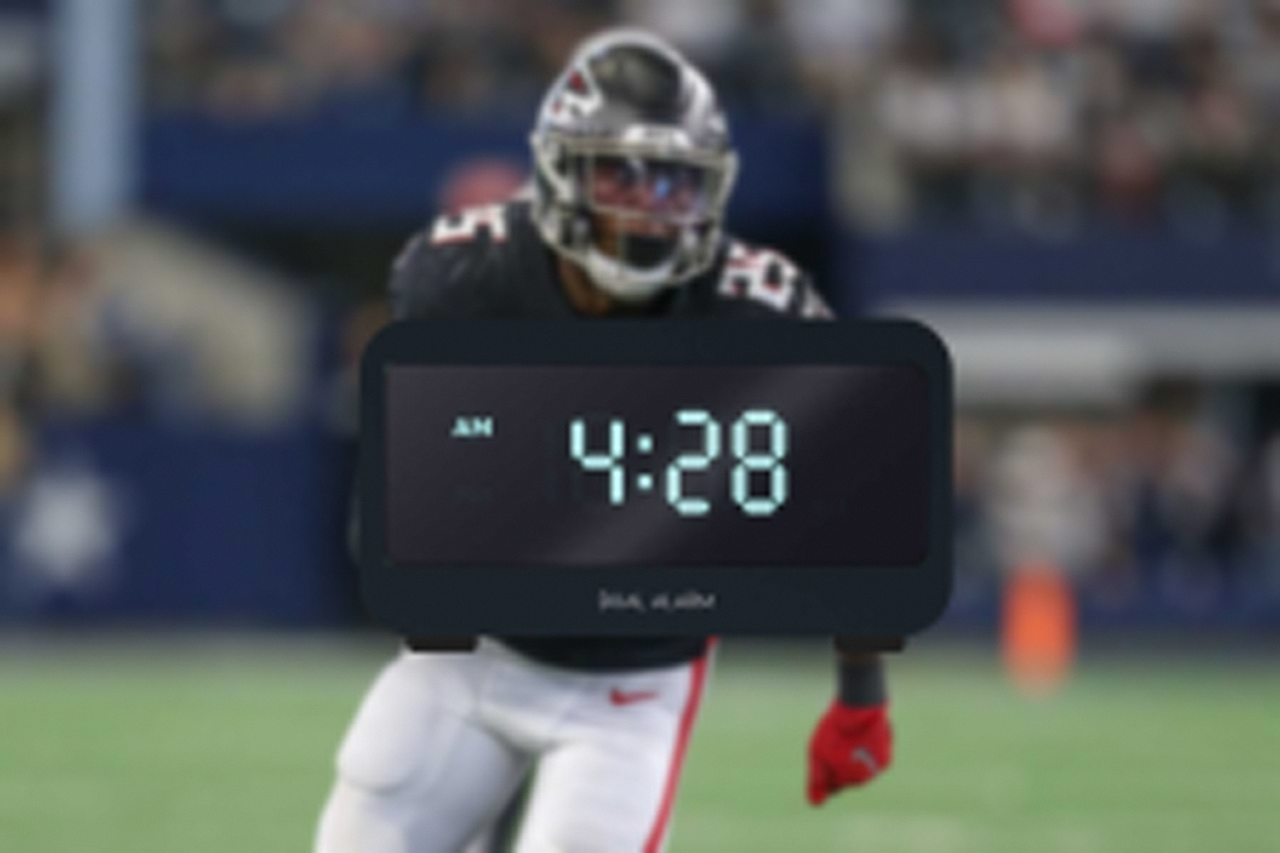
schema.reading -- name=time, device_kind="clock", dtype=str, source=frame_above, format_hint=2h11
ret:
4h28
